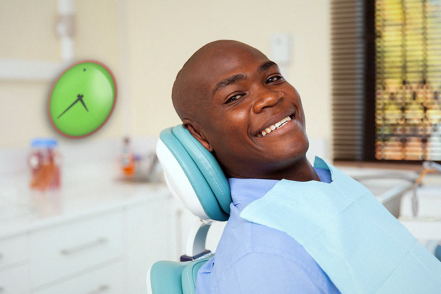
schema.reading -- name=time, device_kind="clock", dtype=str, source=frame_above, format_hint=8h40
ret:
4h38
